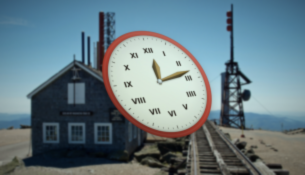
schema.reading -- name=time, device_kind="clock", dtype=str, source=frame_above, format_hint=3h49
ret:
12h13
